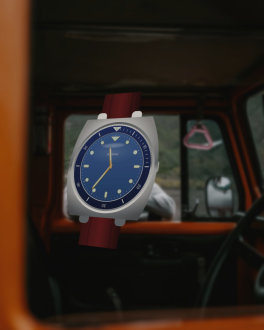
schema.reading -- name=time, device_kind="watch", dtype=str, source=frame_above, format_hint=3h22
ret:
11h36
